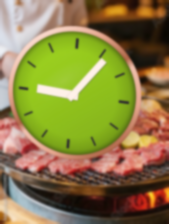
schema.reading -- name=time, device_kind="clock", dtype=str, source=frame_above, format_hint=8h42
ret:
9h06
